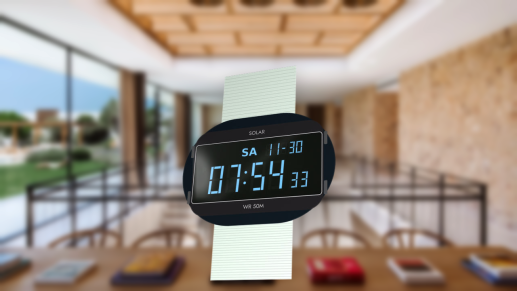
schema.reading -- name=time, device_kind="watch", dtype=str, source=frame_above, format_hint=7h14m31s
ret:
7h54m33s
